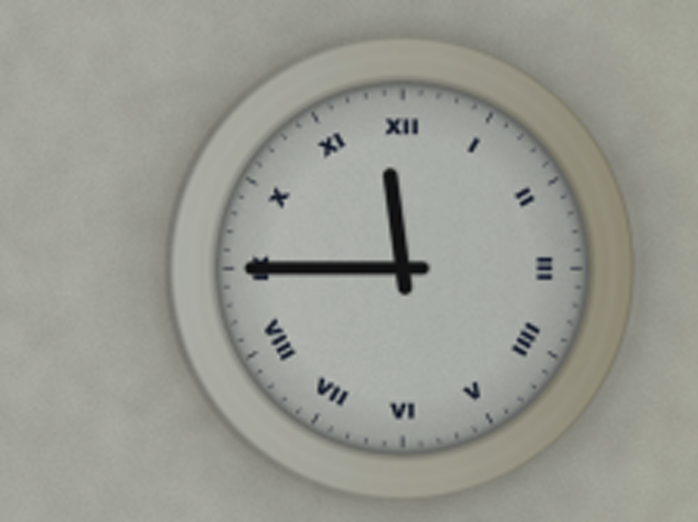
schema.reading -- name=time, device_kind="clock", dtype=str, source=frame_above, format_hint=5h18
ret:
11h45
